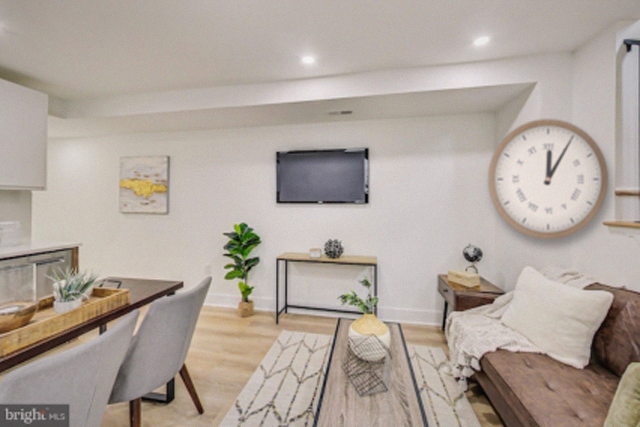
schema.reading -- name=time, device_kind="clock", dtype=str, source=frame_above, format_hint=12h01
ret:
12h05
